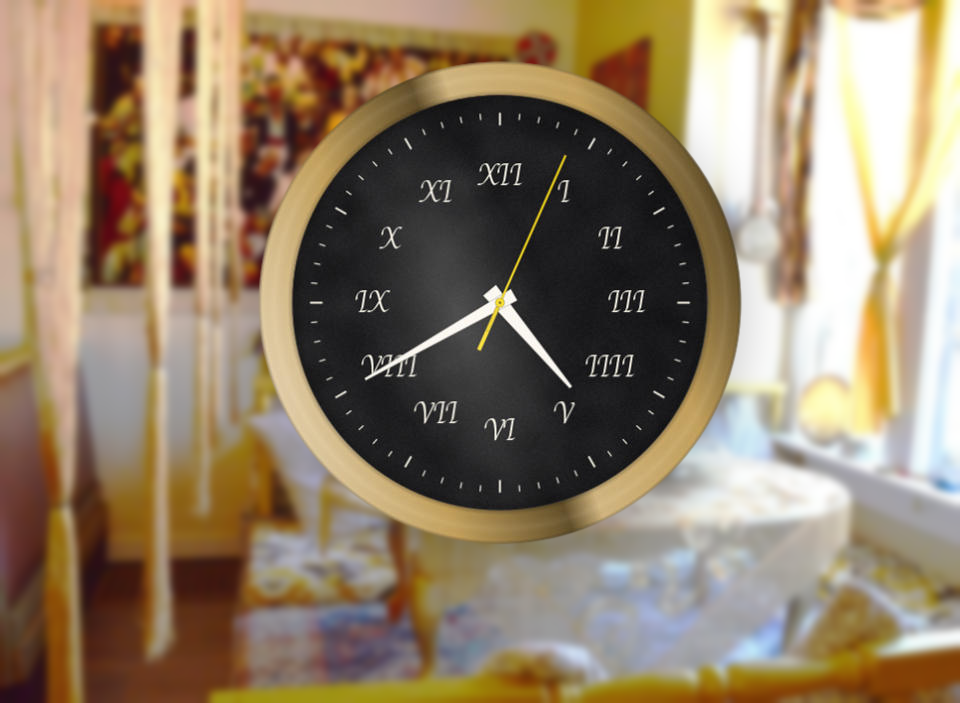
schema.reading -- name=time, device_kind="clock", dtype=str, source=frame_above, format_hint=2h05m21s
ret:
4h40m04s
